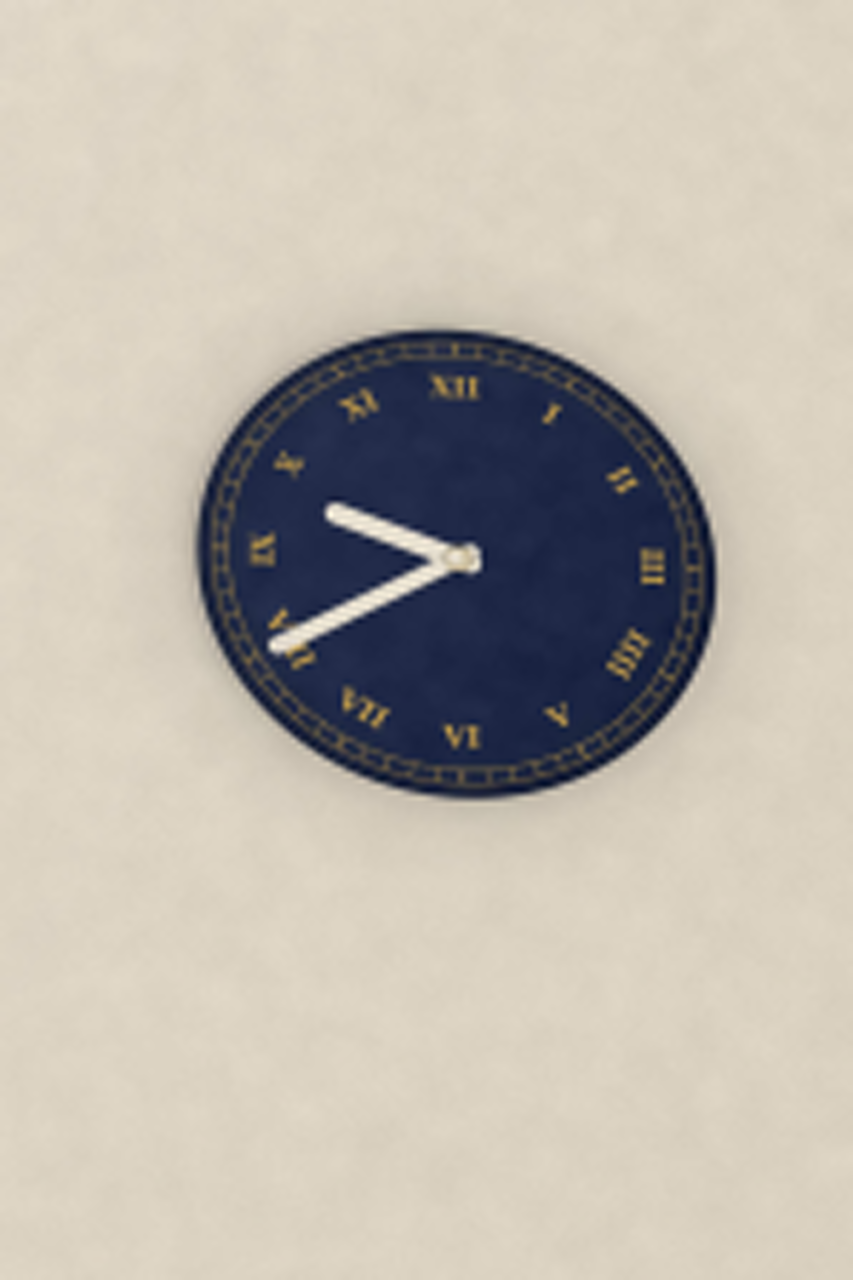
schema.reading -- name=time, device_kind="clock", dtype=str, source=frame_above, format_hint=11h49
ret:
9h40
